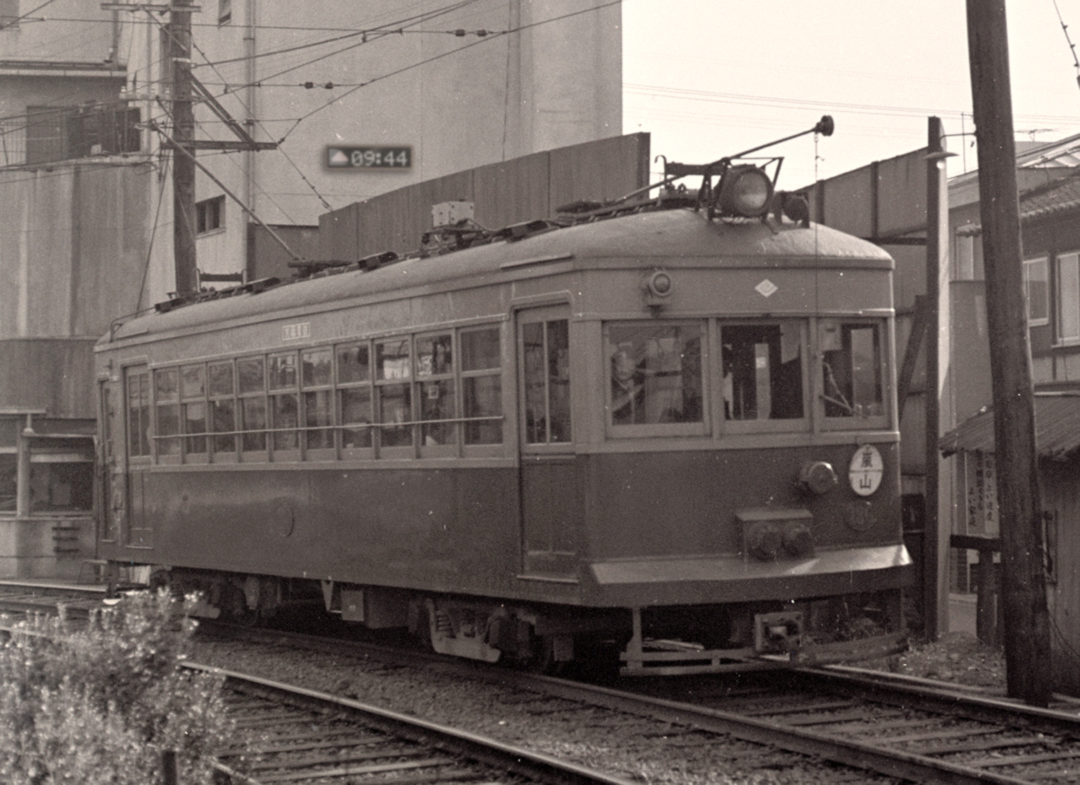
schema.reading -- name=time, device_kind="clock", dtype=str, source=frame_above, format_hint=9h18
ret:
9h44
